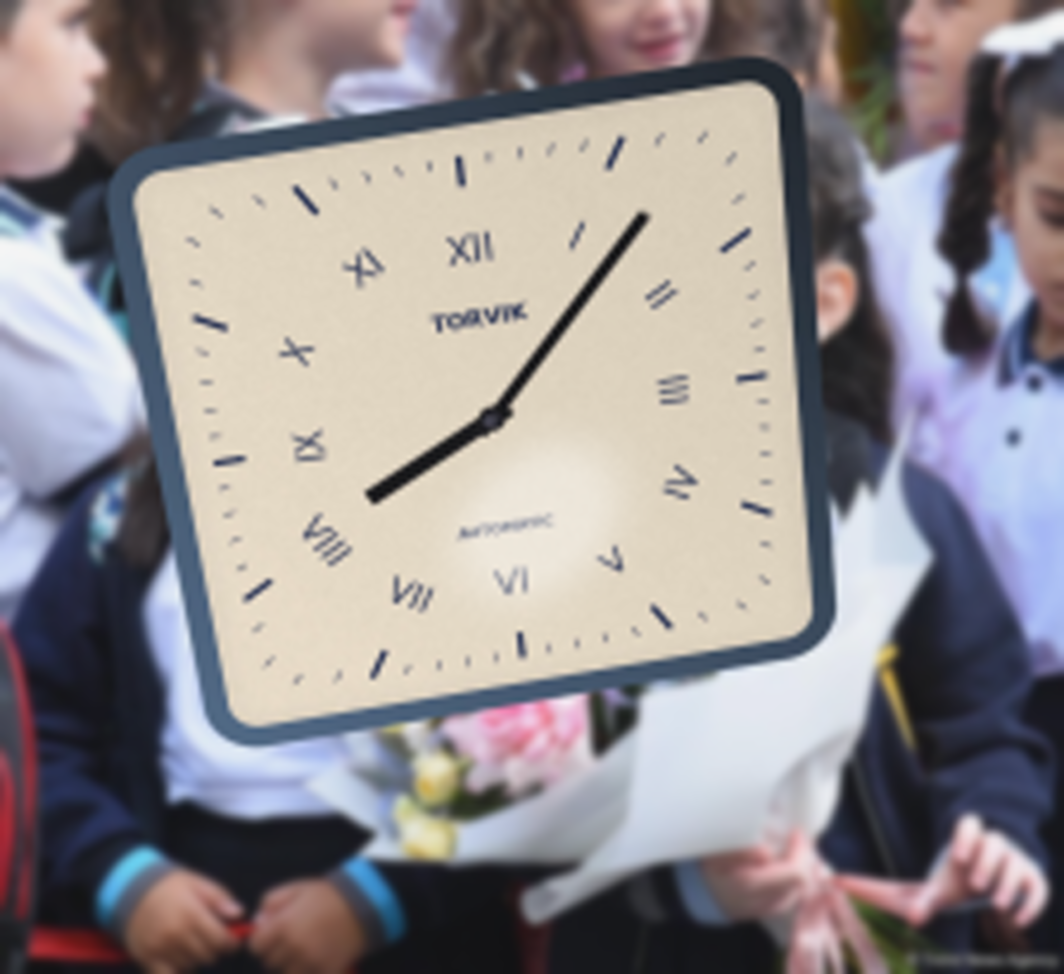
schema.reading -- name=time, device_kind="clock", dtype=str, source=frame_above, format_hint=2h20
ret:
8h07
